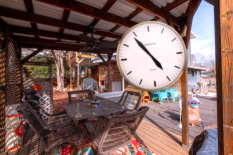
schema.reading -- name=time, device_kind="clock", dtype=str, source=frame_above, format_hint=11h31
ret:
4h54
